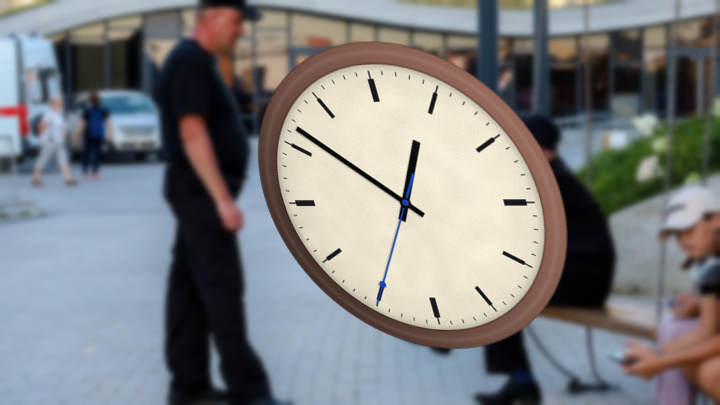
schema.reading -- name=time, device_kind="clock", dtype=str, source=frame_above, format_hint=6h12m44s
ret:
12h51m35s
